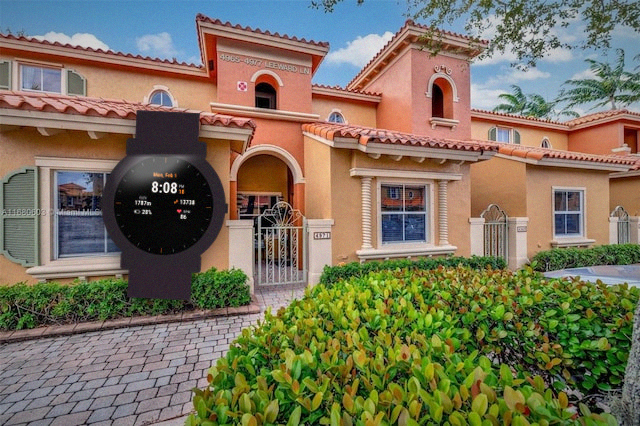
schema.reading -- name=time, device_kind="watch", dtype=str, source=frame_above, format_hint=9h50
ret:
8h08
